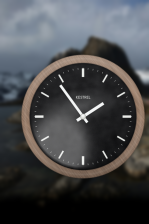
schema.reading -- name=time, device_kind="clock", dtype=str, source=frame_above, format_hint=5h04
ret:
1h54
